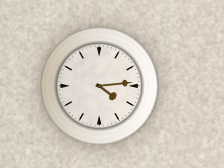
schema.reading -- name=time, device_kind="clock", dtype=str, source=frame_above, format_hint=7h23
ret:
4h14
